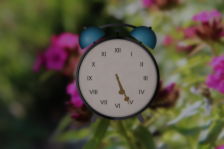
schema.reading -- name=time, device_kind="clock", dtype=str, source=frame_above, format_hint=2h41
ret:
5h26
